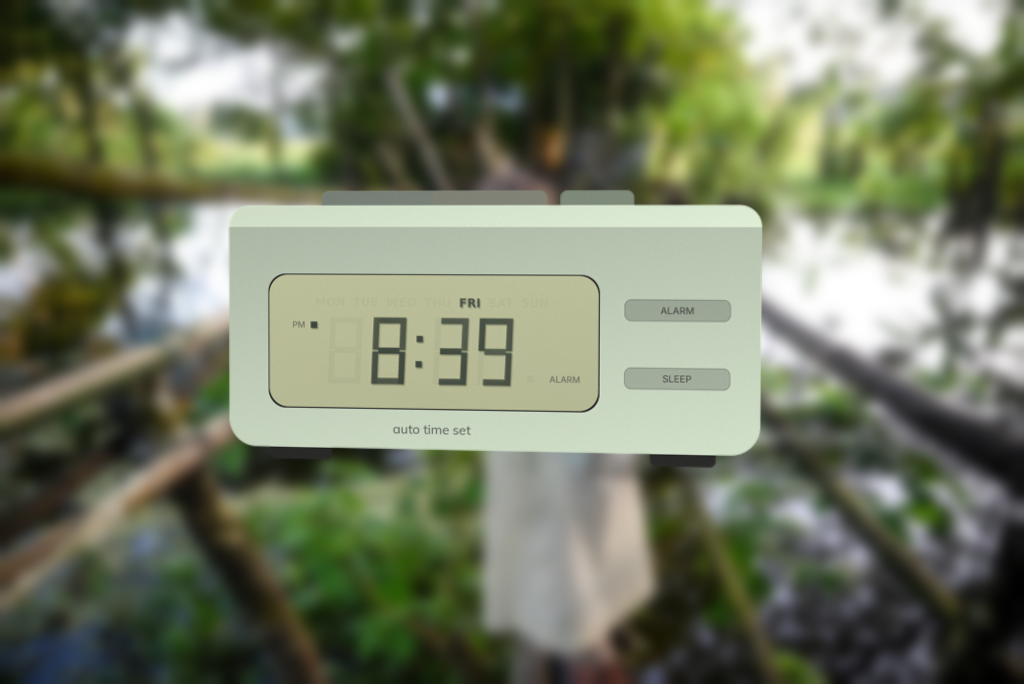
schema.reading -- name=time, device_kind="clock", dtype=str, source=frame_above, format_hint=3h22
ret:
8h39
